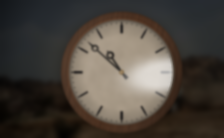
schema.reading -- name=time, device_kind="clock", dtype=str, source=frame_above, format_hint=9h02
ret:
10h52
